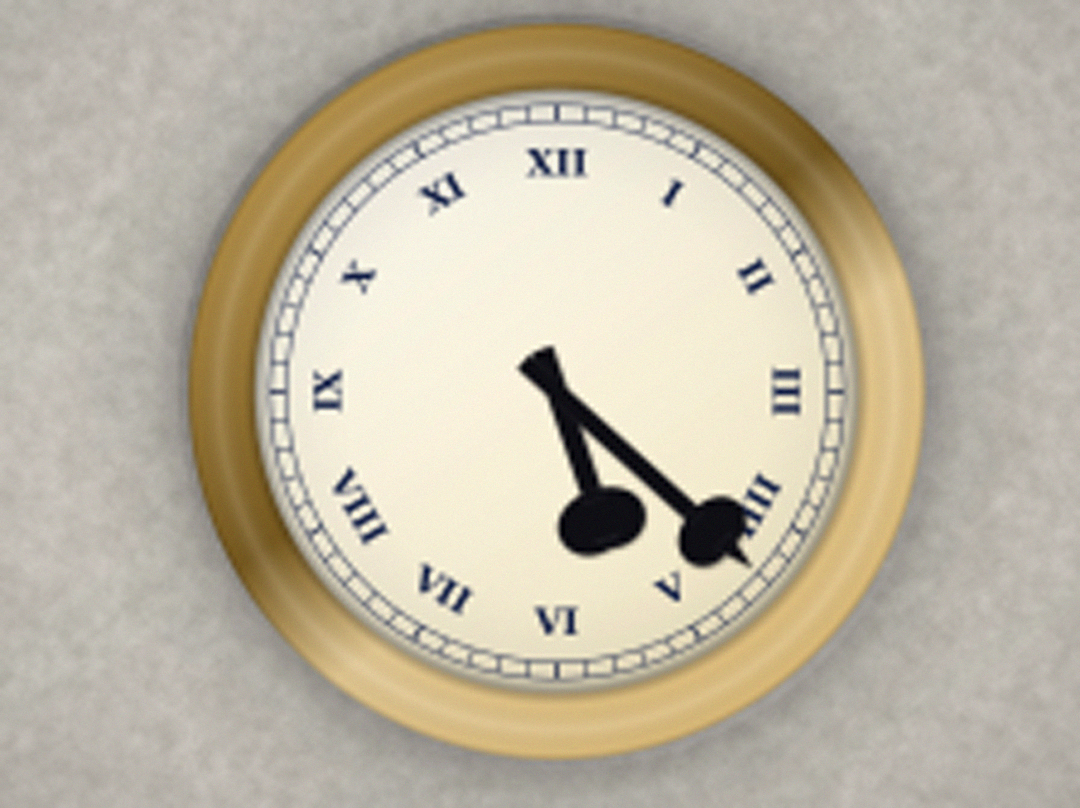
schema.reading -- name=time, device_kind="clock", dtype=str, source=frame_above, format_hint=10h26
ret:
5h22
